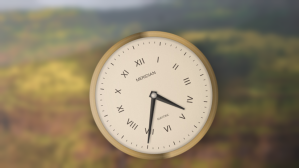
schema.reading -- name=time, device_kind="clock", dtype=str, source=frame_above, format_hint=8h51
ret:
4h35
